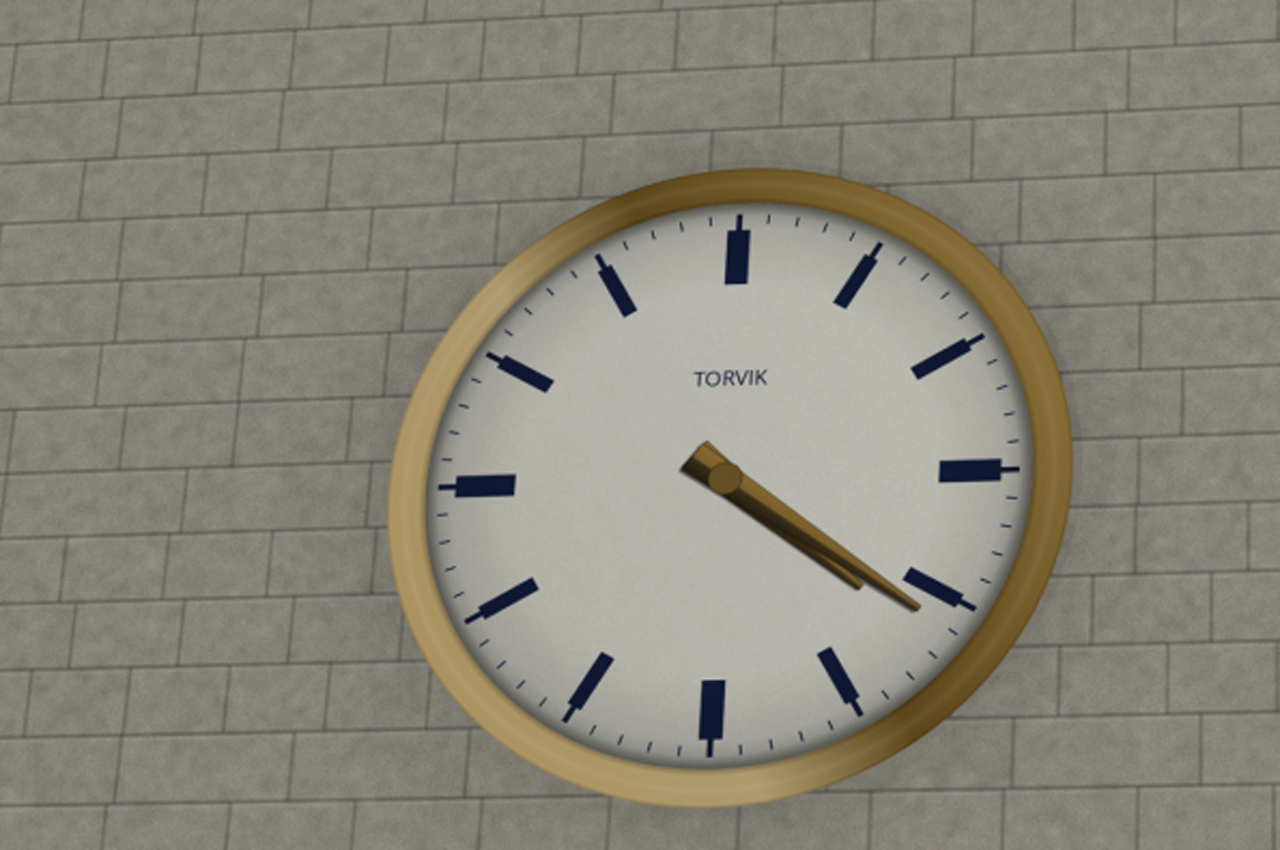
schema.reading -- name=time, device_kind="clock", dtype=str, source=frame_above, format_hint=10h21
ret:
4h21
